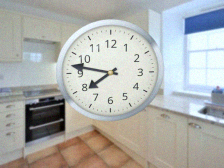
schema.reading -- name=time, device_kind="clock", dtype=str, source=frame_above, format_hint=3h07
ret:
7h47
